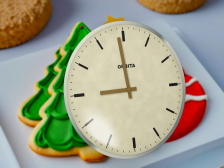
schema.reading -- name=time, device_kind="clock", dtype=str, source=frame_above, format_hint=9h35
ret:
8h59
